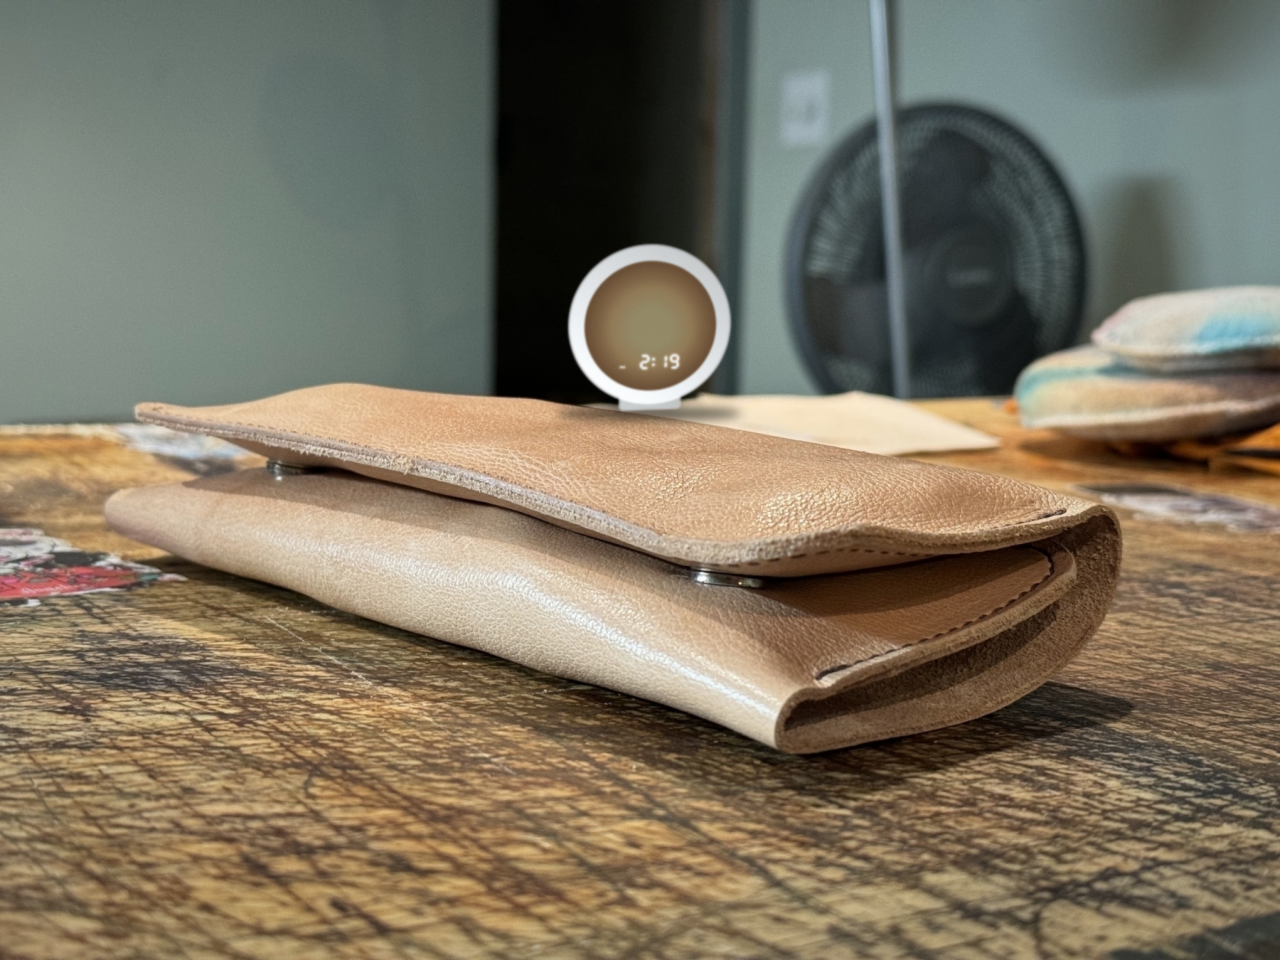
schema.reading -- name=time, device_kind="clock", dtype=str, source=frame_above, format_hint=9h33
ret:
2h19
